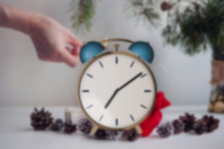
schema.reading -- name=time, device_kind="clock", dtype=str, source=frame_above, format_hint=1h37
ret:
7h09
